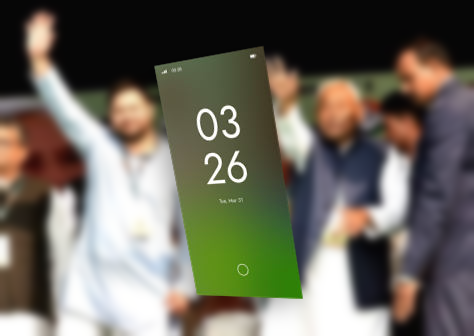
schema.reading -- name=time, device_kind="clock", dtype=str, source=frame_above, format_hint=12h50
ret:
3h26
